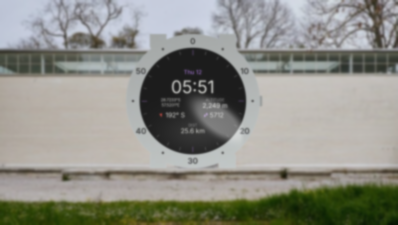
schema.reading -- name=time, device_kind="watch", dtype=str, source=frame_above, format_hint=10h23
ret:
5h51
